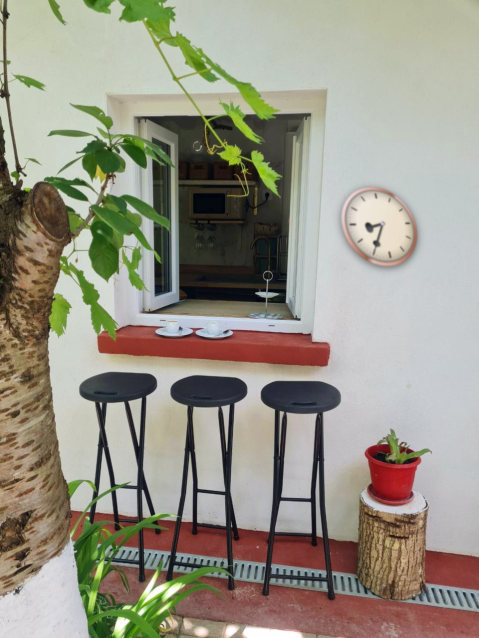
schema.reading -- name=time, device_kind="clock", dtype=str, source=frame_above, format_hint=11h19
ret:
8h35
